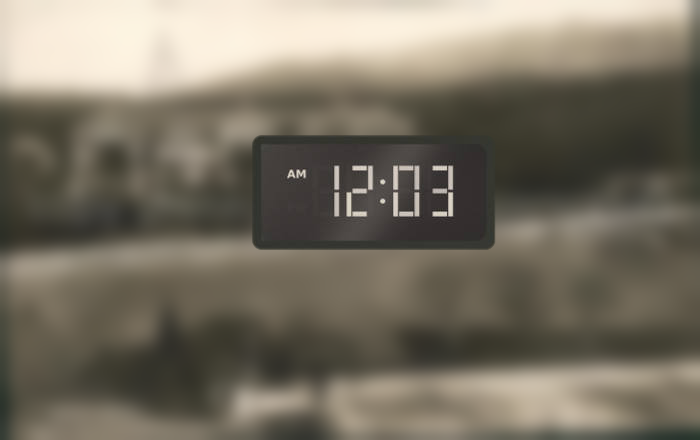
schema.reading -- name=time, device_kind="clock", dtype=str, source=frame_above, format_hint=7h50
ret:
12h03
